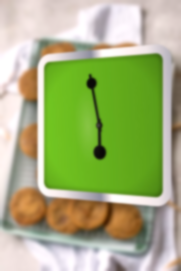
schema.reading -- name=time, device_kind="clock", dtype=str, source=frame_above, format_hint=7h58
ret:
5h58
